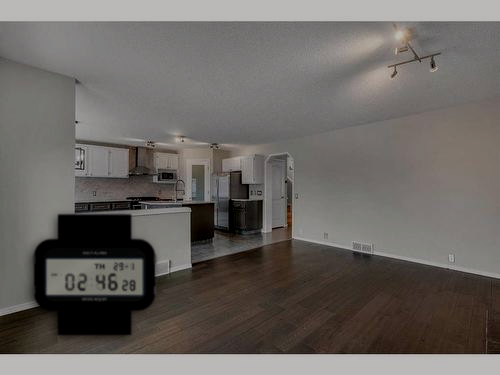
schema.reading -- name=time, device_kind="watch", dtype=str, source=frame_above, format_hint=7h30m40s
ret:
2h46m28s
